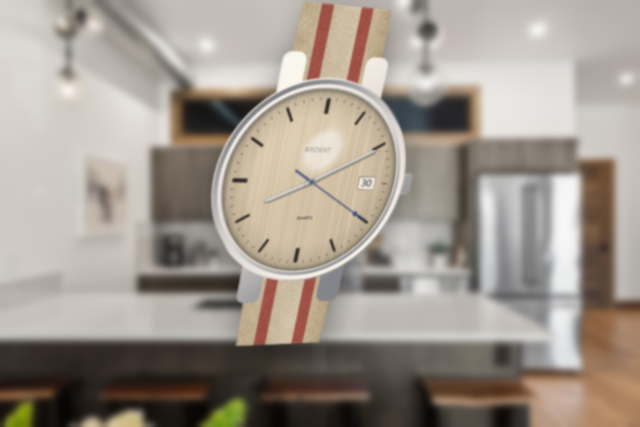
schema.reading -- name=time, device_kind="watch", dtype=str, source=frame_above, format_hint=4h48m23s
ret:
8h10m20s
